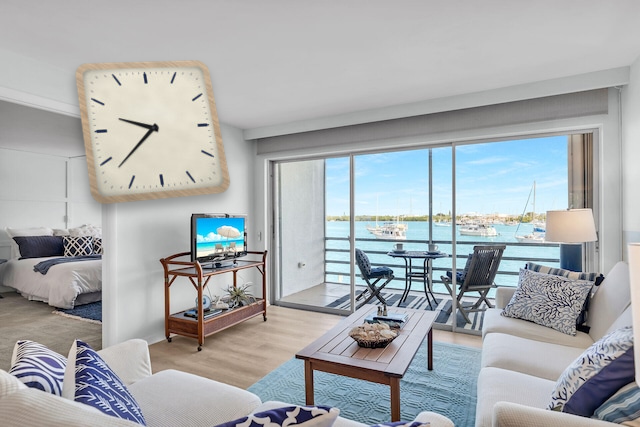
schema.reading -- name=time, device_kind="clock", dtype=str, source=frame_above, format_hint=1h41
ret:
9h38
